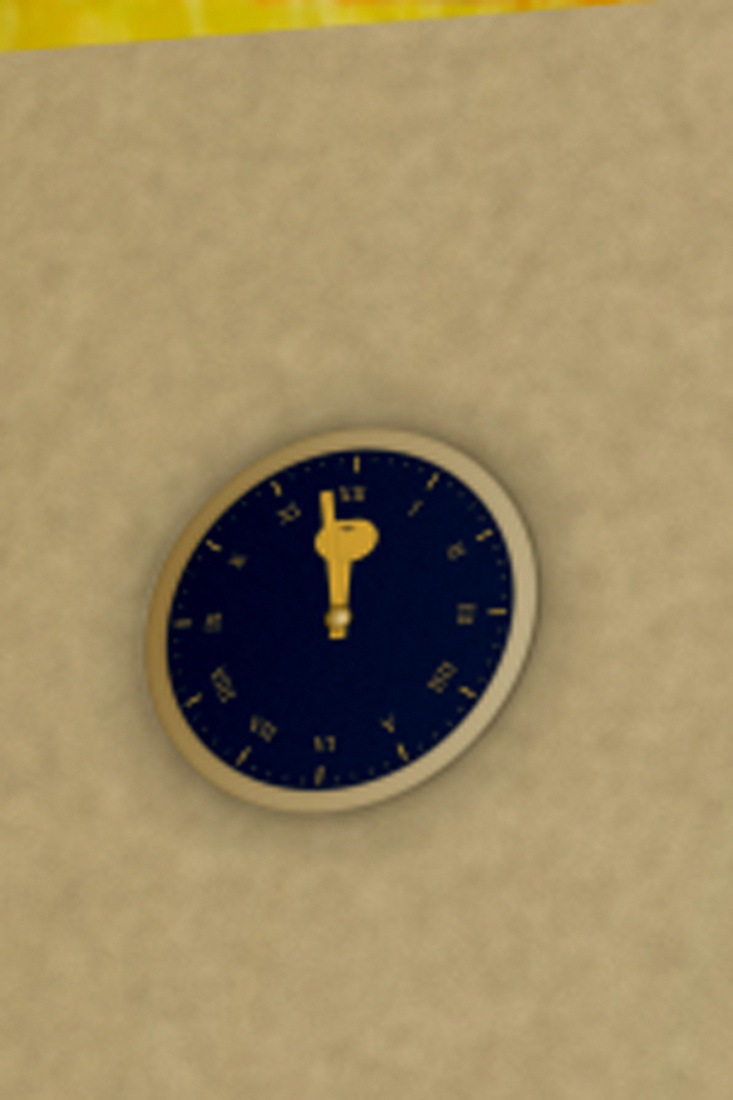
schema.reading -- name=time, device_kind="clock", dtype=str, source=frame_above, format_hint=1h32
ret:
11h58
